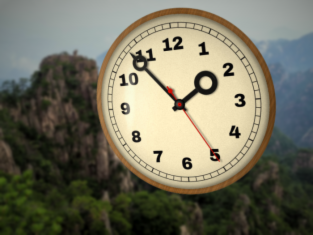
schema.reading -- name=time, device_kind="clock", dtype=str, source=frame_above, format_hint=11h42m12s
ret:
1h53m25s
